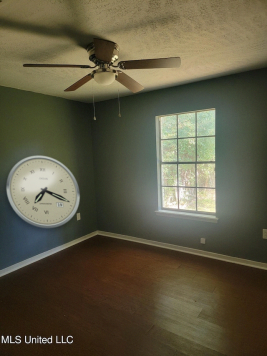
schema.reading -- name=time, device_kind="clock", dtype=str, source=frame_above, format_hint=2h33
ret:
7h19
